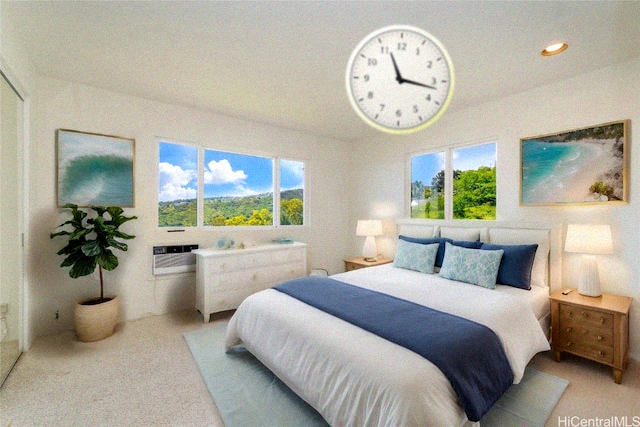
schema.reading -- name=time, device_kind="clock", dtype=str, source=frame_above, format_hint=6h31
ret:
11h17
